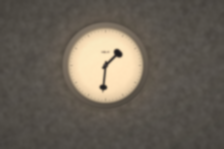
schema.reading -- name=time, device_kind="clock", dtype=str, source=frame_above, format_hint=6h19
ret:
1h31
